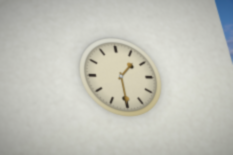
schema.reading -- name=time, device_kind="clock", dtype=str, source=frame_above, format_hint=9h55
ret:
1h30
